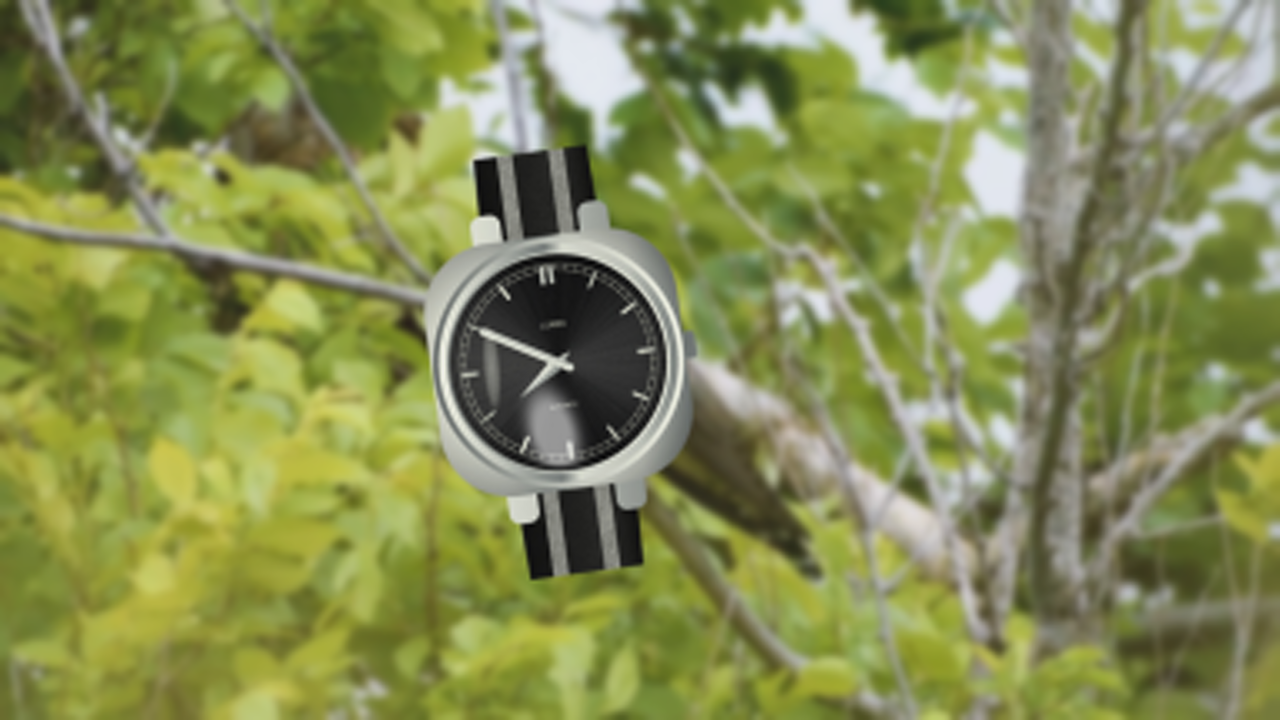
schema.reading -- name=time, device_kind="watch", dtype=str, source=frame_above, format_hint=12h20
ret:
7h50
